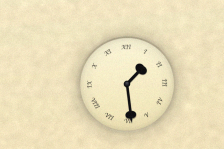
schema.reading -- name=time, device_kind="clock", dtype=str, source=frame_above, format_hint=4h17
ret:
1h29
